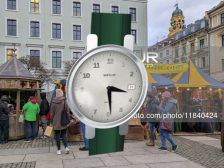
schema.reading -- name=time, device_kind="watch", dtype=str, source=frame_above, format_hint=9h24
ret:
3h29
